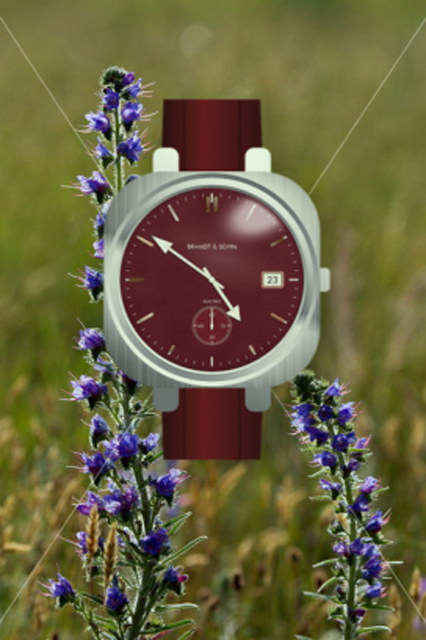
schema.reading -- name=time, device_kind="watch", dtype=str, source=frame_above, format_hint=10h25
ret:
4h51
